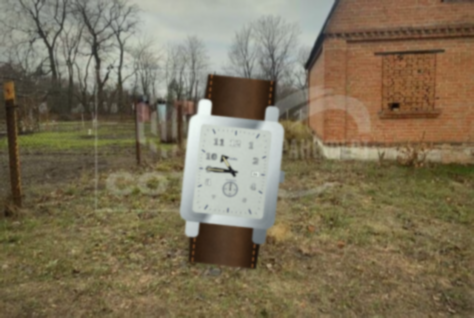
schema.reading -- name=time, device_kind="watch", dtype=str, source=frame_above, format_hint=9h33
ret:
10h45
